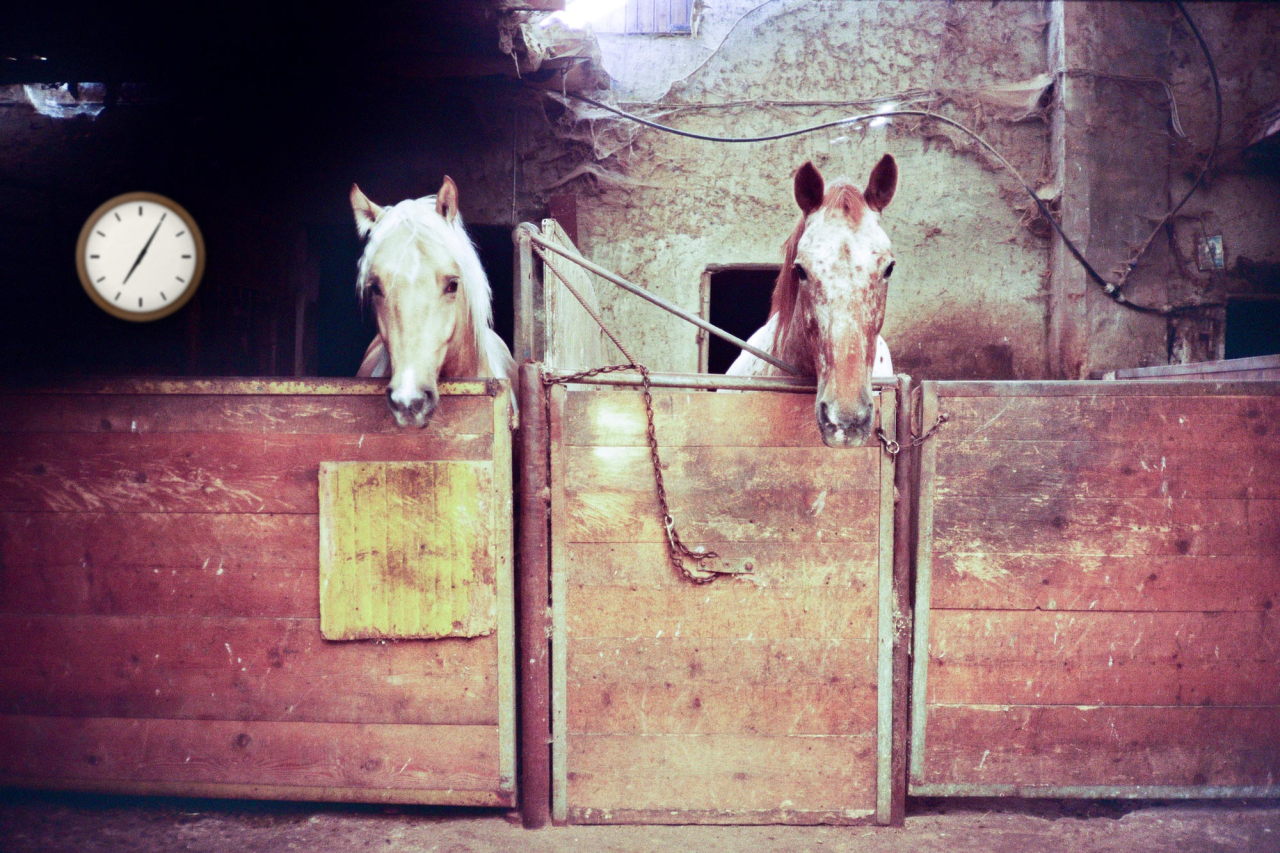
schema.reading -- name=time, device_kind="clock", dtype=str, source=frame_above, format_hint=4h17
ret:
7h05
